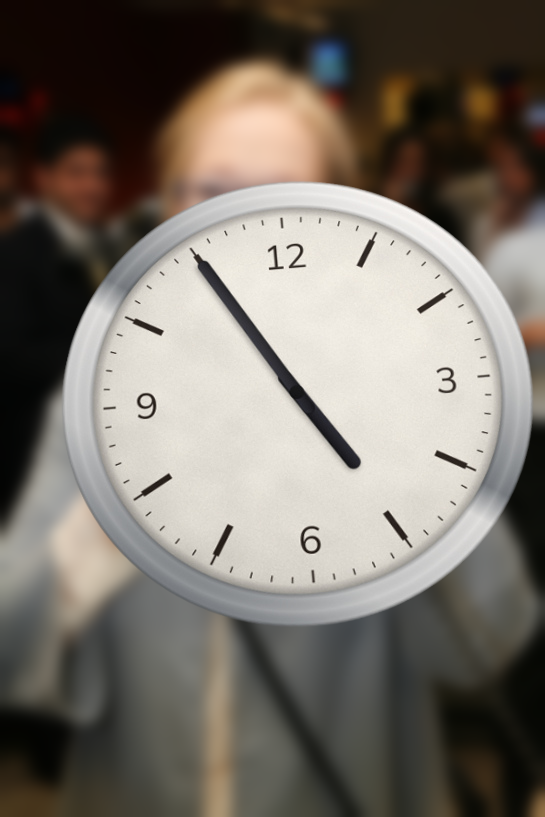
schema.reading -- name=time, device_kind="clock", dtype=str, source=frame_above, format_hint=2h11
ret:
4h55
